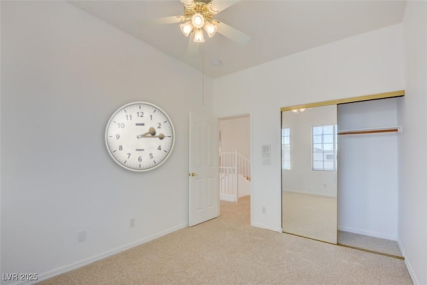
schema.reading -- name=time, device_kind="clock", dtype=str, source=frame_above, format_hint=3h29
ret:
2h15
